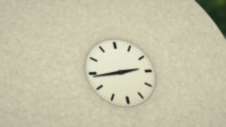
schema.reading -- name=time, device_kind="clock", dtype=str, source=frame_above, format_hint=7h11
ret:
2h44
